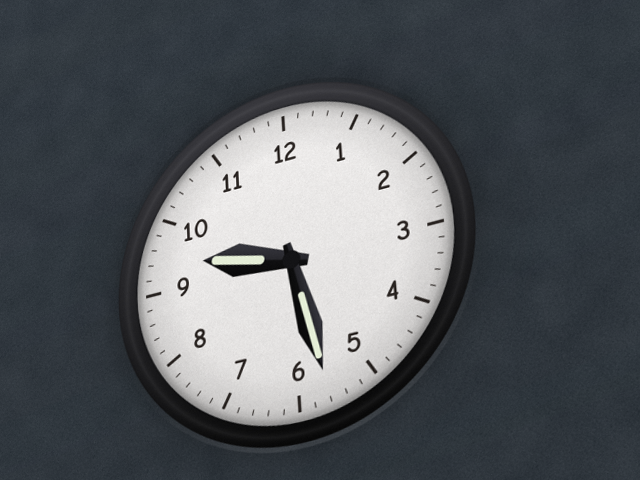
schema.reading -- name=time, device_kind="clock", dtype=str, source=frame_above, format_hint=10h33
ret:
9h28
